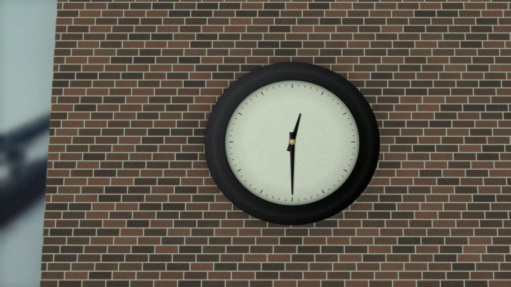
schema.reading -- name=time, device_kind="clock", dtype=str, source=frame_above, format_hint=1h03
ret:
12h30
